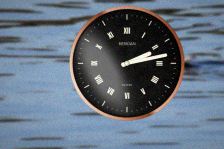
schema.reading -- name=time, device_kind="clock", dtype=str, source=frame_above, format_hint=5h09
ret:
2h13
